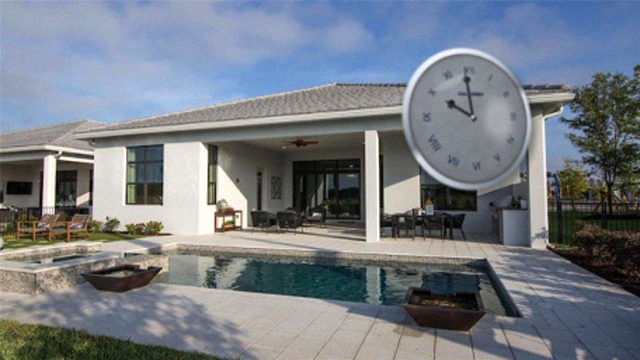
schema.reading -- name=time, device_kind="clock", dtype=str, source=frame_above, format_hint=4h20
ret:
9h59
